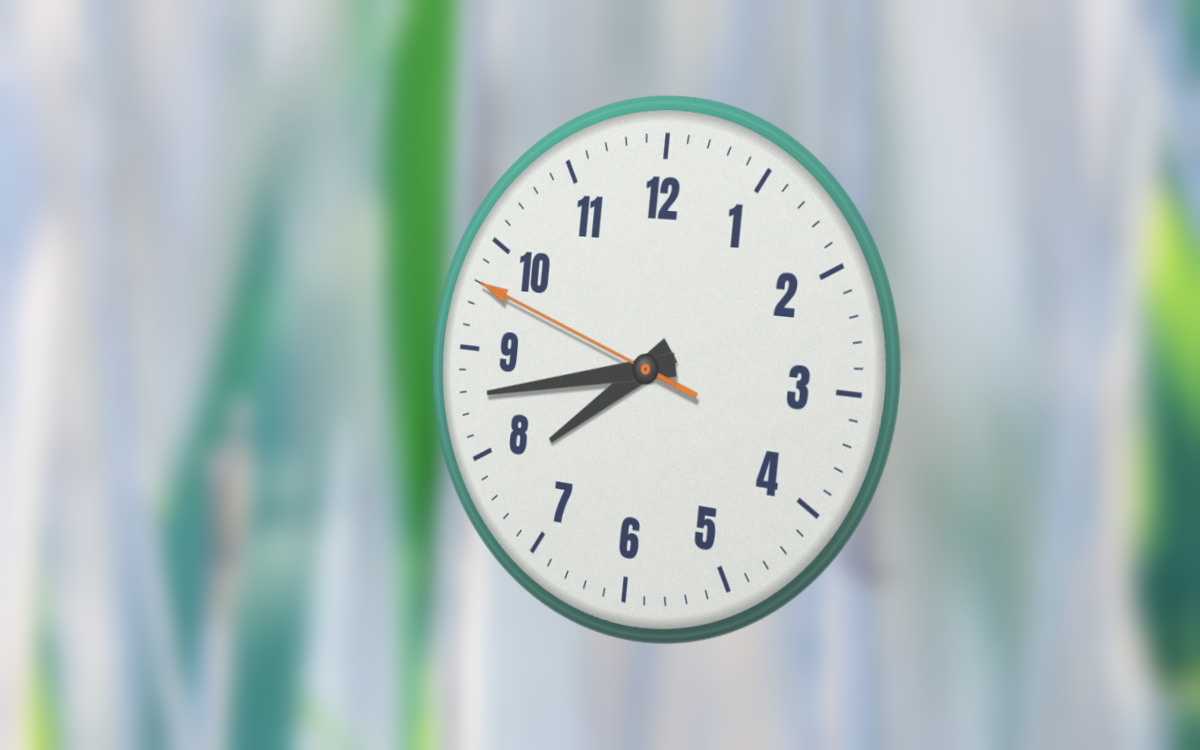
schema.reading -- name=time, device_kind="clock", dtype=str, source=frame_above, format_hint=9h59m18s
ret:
7h42m48s
